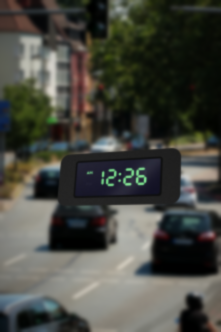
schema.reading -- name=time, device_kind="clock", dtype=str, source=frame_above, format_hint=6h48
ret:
12h26
